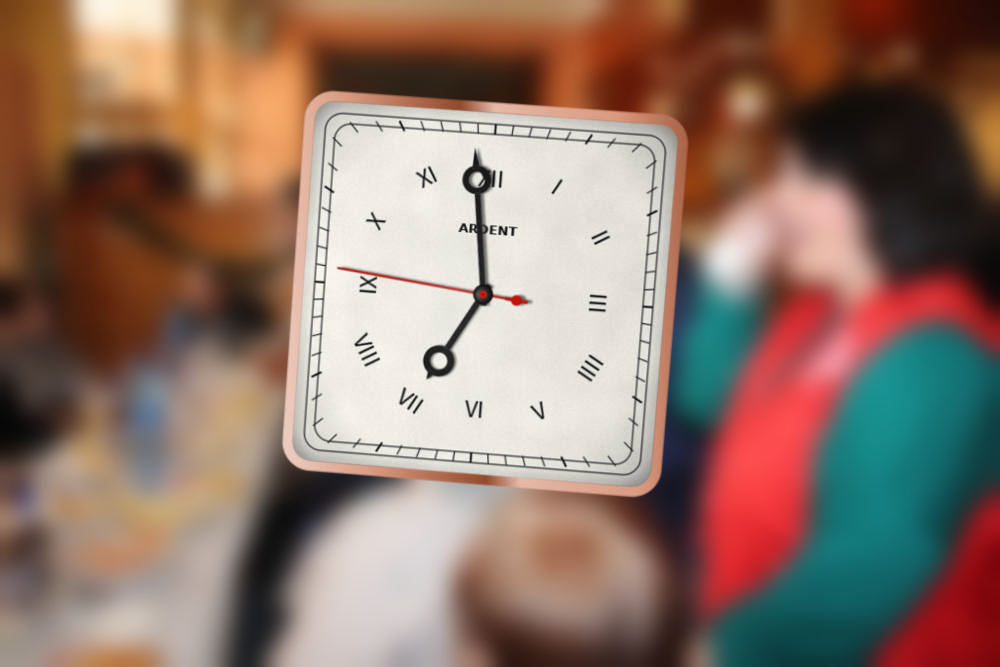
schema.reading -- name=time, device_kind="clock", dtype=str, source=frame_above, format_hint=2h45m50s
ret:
6h58m46s
